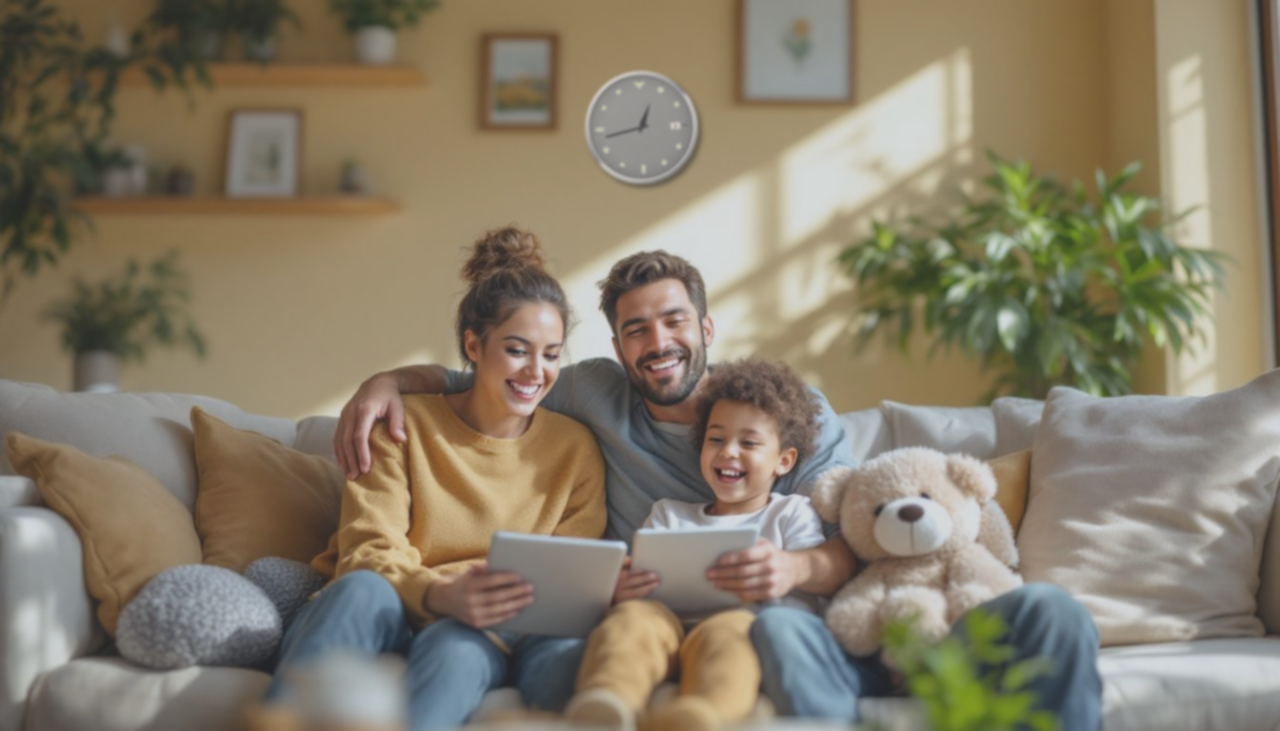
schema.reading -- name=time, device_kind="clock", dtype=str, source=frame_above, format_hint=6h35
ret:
12h43
